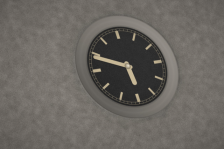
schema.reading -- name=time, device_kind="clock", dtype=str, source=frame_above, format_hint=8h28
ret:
5h49
